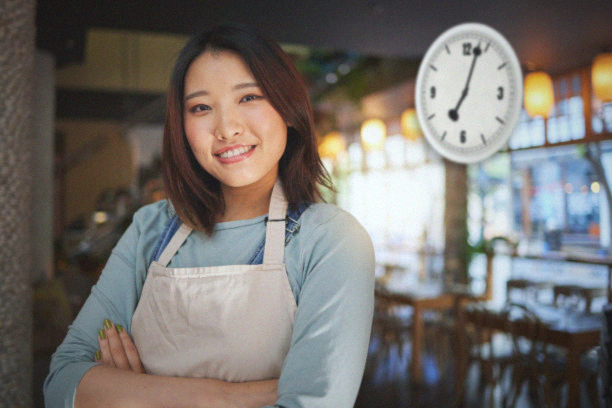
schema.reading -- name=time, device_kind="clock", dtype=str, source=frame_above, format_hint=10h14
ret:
7h03
